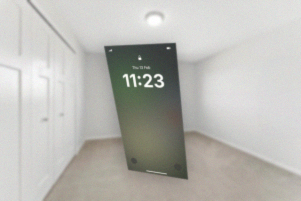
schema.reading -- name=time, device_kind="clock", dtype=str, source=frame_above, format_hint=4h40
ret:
11h23
